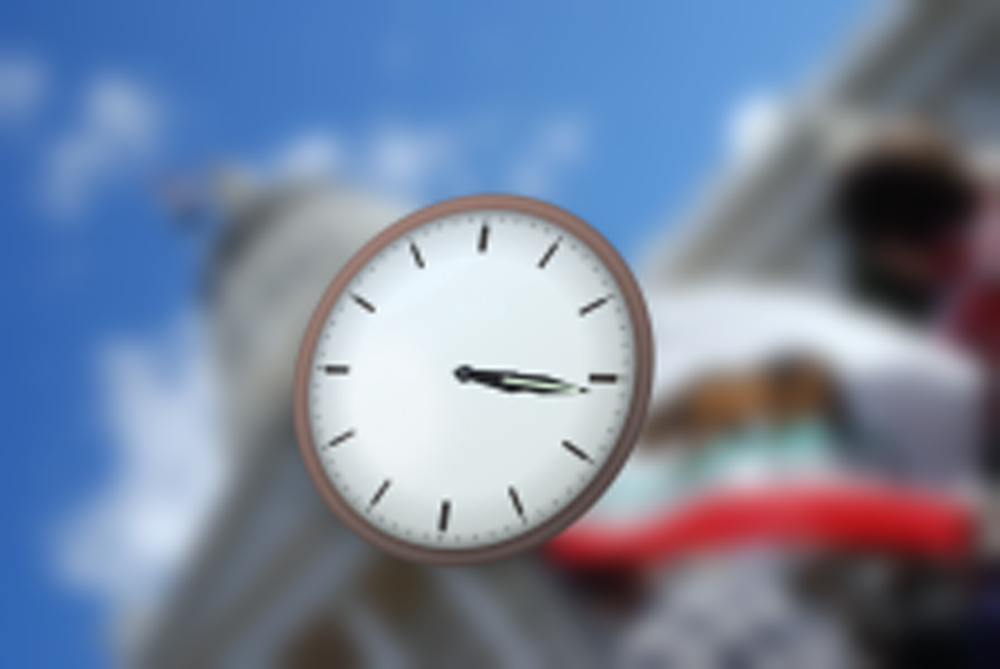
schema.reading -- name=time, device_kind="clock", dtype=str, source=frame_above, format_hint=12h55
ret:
3h16
